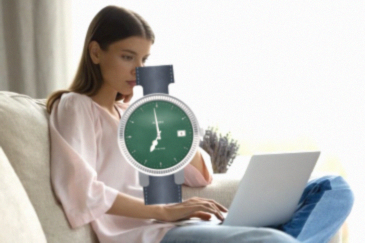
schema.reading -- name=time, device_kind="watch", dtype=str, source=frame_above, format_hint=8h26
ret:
6h59
